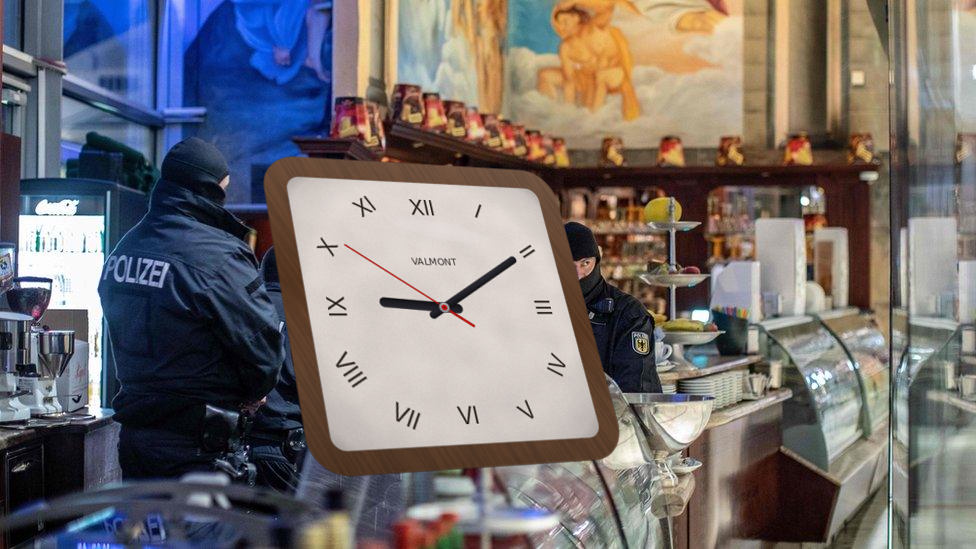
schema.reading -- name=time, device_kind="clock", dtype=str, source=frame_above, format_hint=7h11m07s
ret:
9h09m51s
